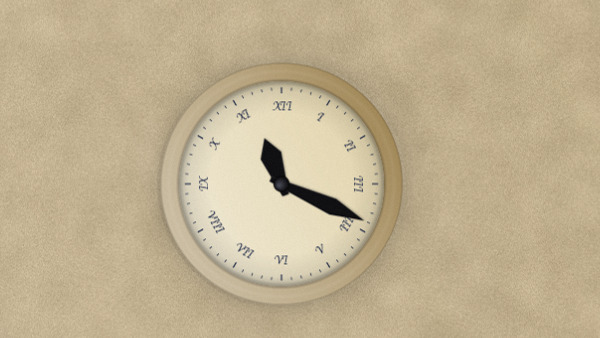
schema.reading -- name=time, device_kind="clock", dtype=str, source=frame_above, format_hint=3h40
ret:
11h19
